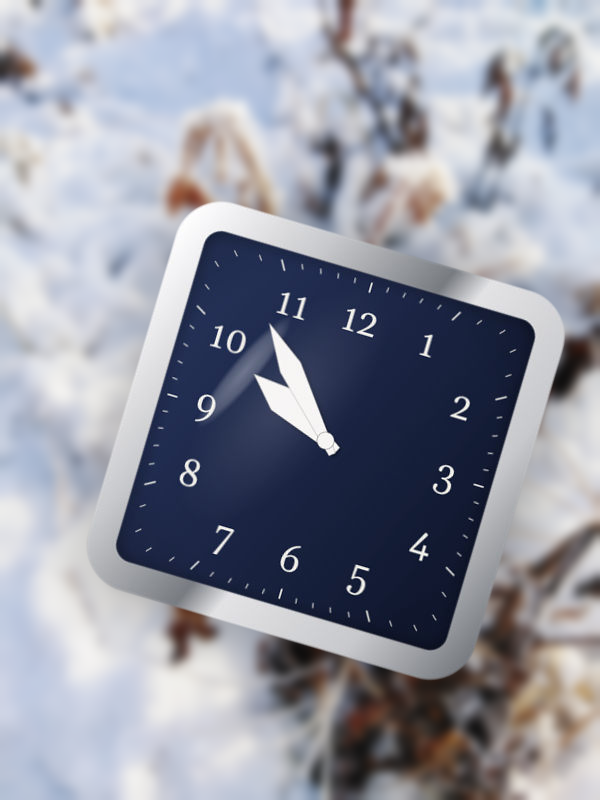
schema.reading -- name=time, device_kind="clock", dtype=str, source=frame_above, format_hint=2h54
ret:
9h53
